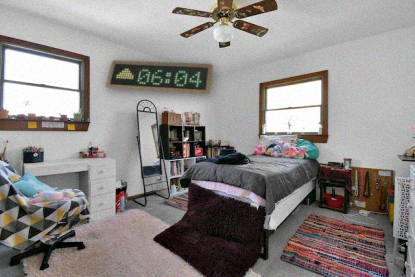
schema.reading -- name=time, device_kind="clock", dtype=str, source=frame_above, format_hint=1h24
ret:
6h04
